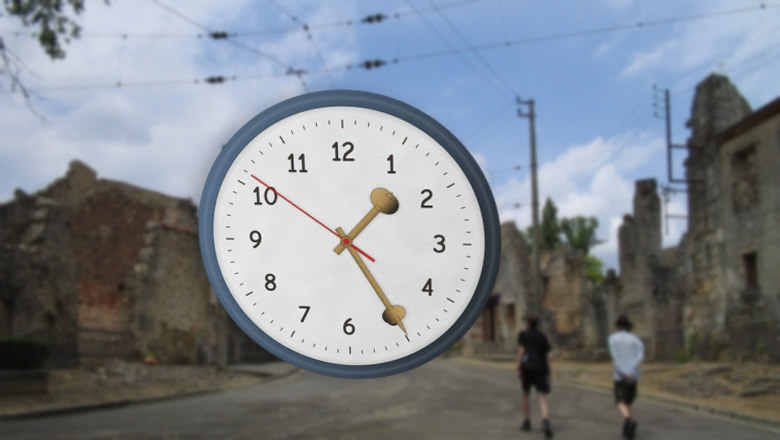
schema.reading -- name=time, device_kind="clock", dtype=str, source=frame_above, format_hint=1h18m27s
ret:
1h24m51s
